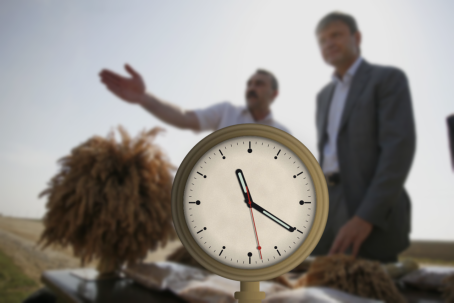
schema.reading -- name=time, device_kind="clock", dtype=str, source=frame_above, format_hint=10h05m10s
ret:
11h20m28s
